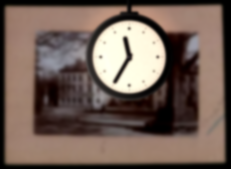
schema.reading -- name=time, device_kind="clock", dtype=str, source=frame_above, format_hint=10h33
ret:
11h35
